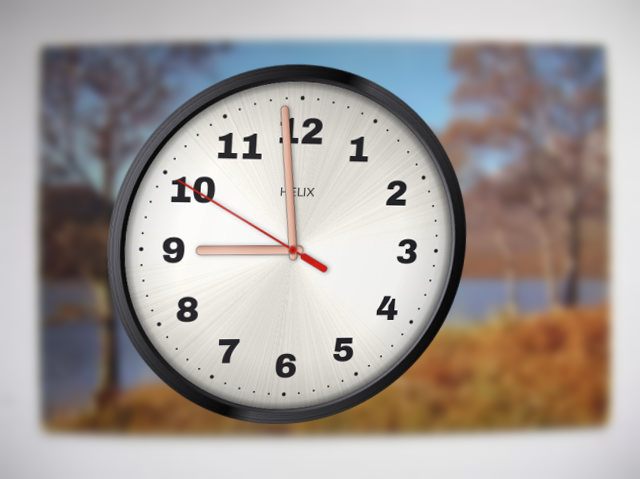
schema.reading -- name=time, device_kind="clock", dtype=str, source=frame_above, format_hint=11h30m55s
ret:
8h58m50s
